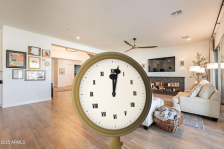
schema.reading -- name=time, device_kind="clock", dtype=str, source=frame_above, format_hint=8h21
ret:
12h02
